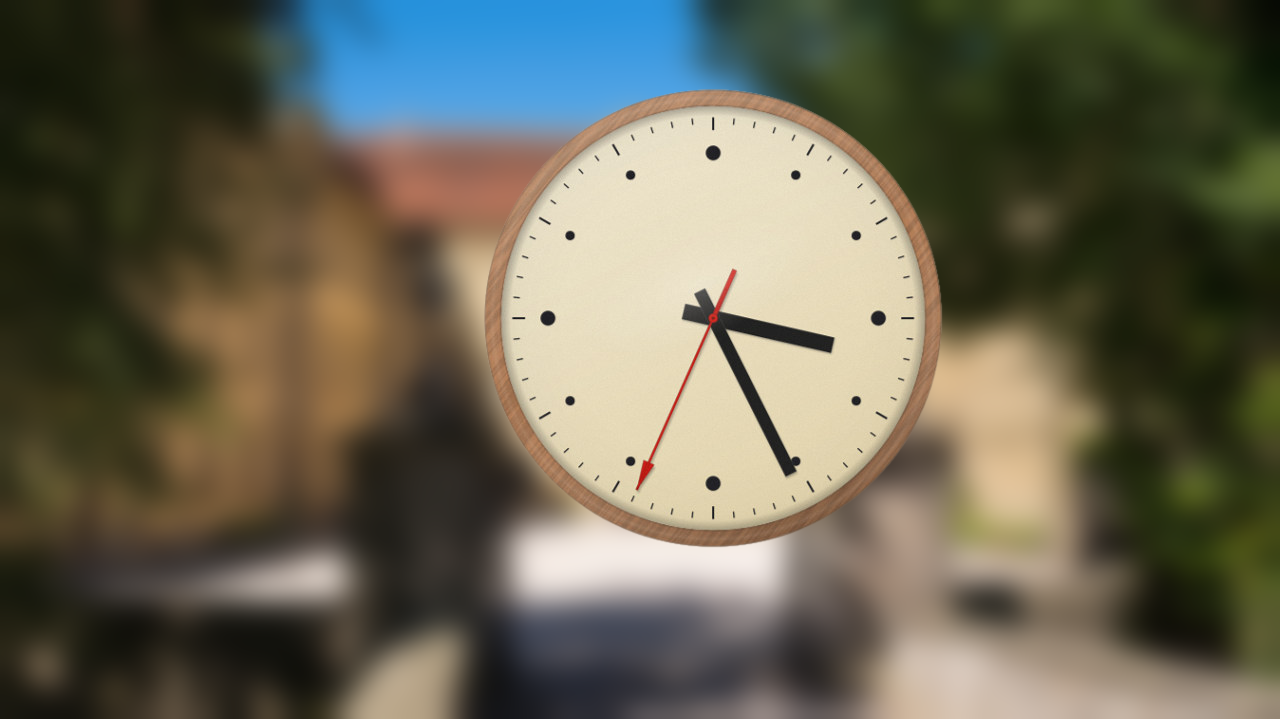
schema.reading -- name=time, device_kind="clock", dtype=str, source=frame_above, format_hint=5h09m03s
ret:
3h25m34s
